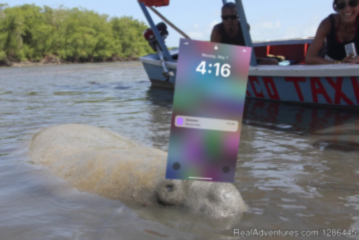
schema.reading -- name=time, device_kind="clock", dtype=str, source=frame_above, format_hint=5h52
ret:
4h16
